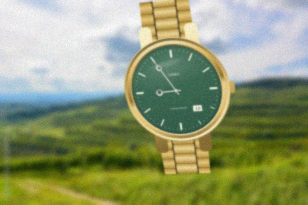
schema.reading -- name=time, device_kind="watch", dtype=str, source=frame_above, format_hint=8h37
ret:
8h55
